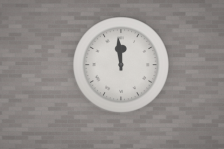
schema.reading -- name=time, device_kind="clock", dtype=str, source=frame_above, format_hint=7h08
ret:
11h59
